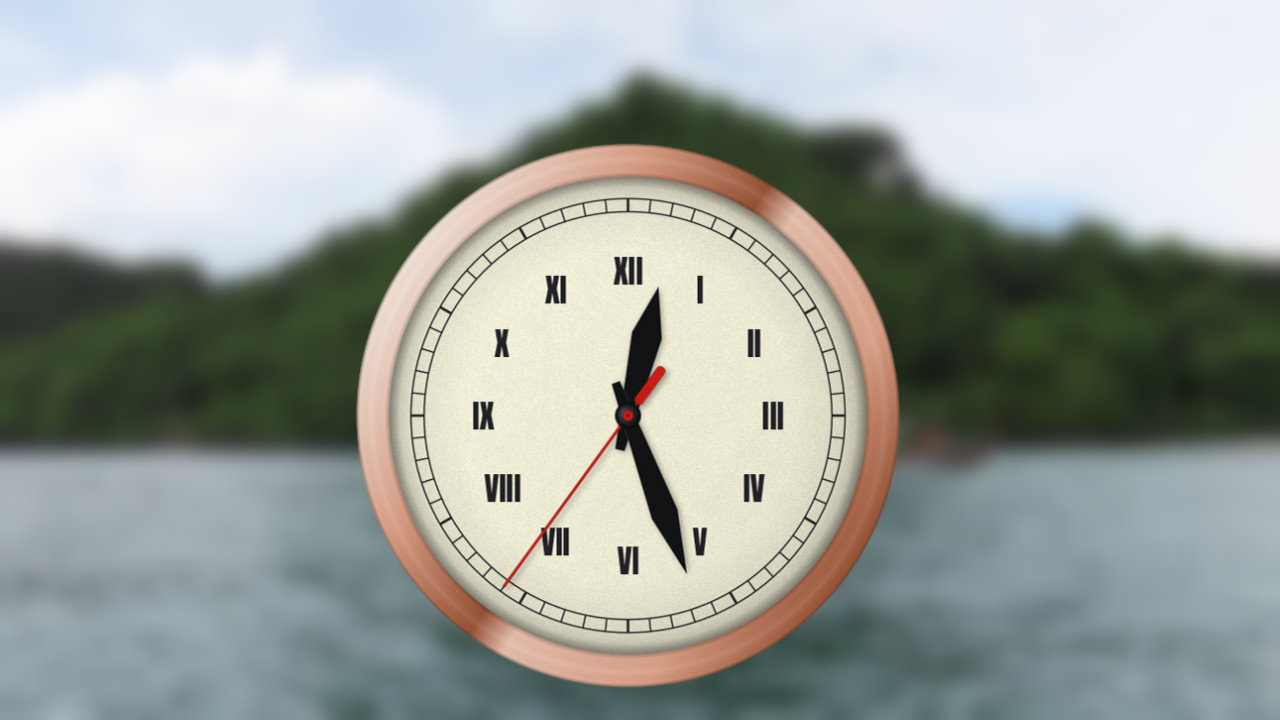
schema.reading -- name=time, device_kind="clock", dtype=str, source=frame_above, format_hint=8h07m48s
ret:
12h26m36s
